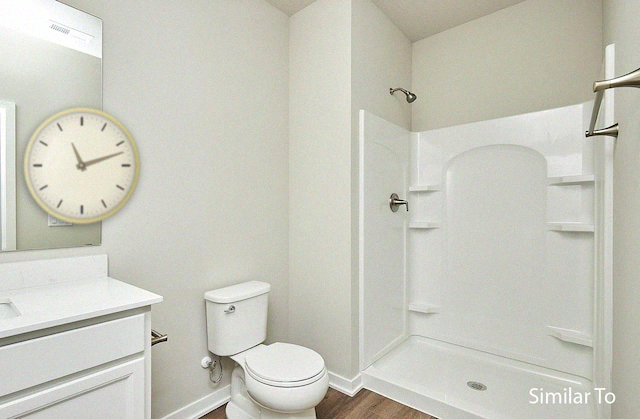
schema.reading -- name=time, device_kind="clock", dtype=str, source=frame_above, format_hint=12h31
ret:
11h12
